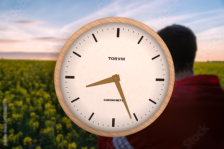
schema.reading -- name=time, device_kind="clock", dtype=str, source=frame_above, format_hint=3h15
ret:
8h26
